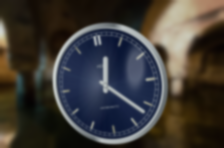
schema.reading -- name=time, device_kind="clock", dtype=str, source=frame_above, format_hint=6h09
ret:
12h22
